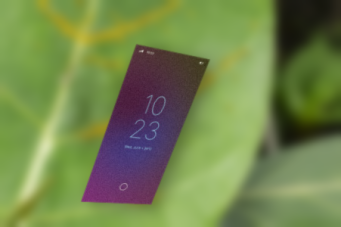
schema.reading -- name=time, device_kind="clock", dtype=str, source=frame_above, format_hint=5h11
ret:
10h23
